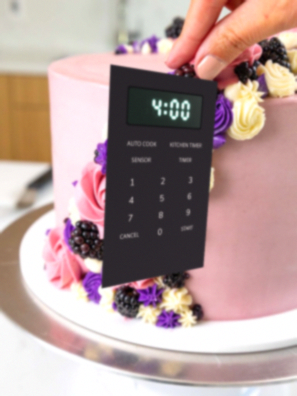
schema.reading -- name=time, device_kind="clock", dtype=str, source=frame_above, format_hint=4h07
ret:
4h00
